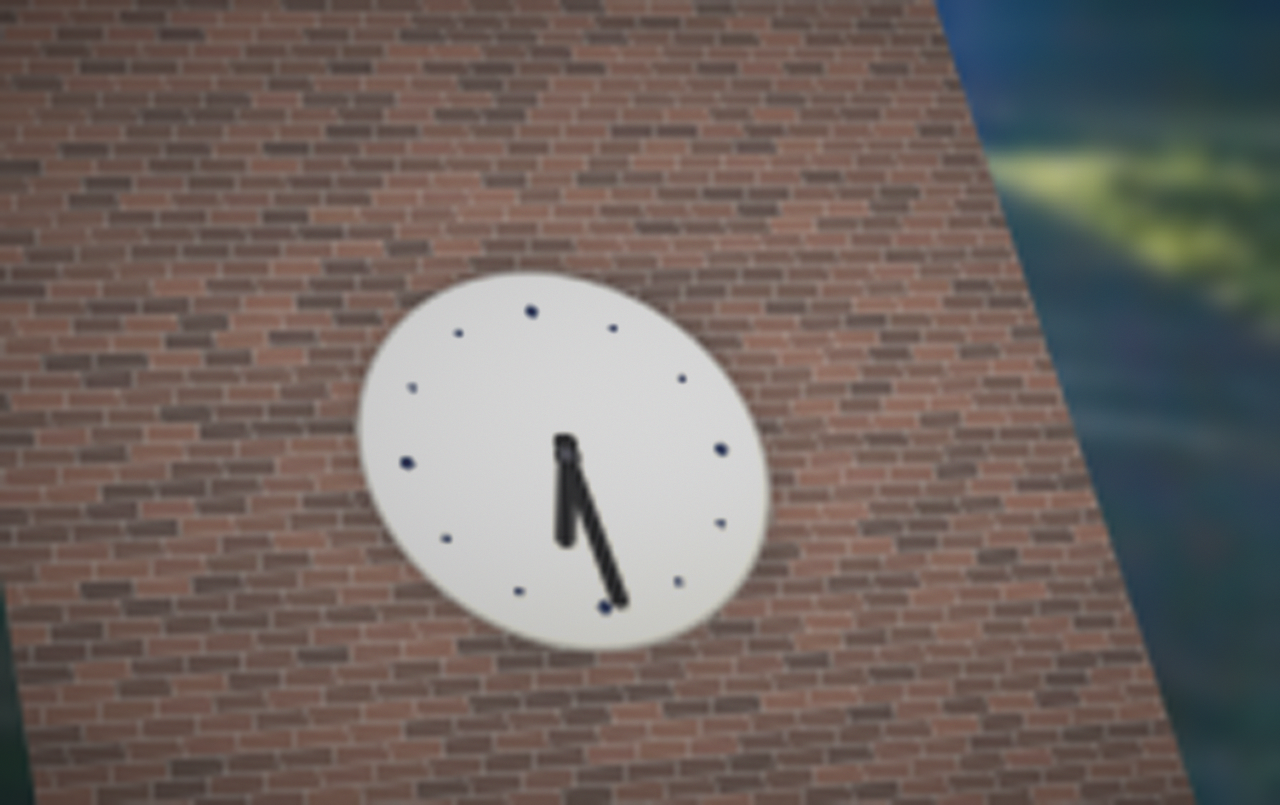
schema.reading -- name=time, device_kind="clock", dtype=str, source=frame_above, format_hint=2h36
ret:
6h29
